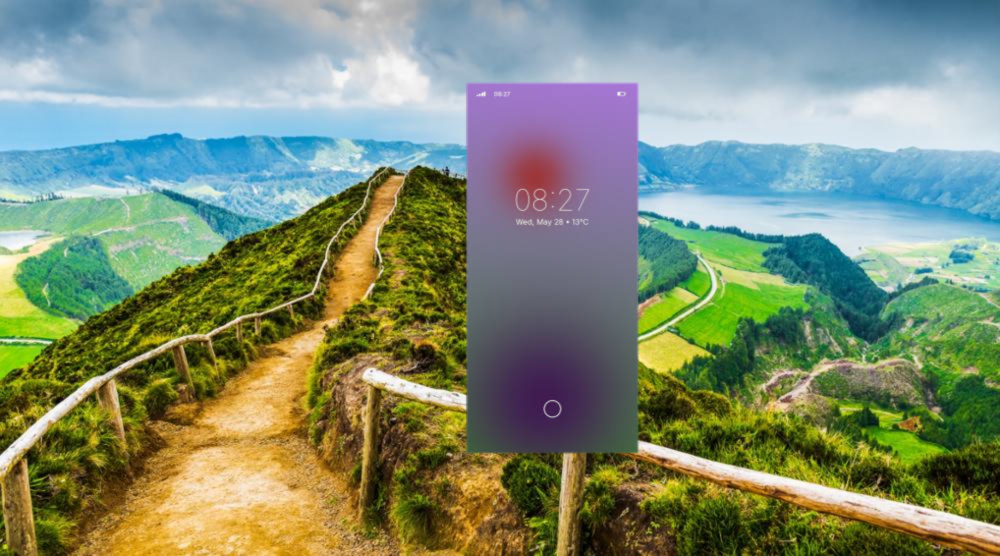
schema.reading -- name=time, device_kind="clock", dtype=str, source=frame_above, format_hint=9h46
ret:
8h27
